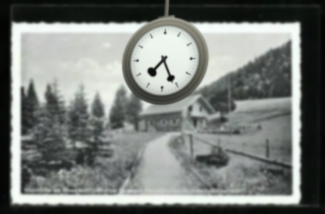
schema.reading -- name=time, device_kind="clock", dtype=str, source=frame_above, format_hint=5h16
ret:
7h26
